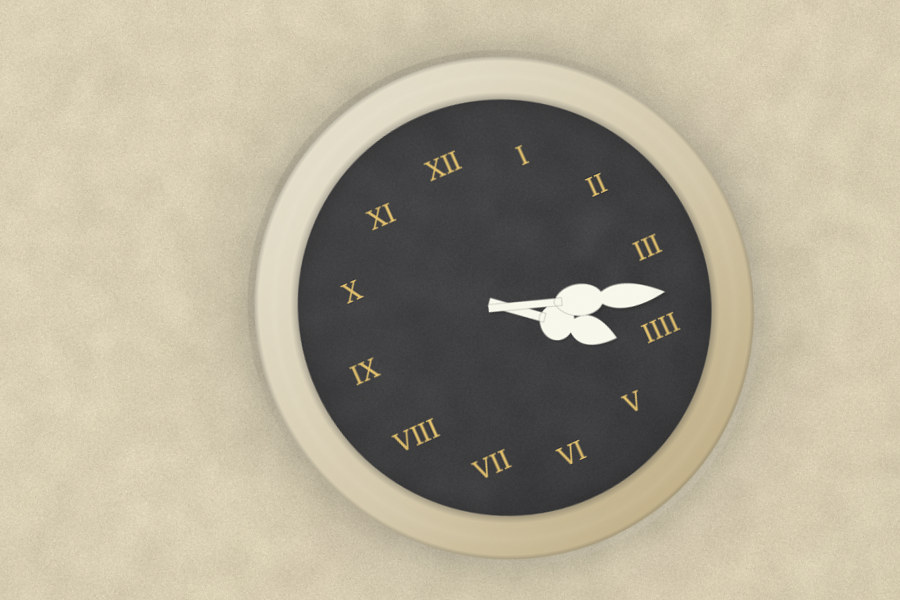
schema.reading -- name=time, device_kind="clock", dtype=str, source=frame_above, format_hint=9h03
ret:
4h18
